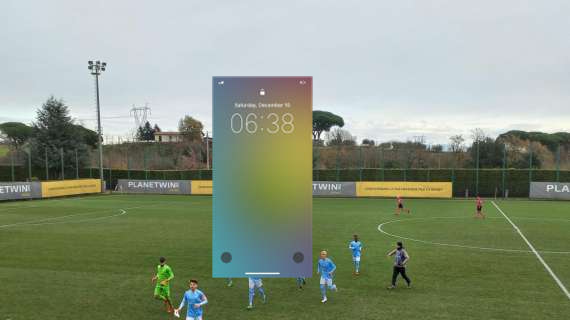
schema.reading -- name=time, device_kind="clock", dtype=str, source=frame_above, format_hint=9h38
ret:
6h38
